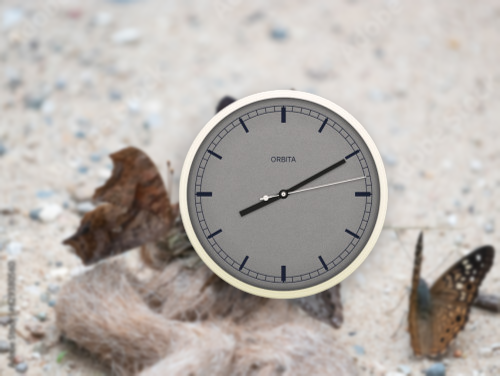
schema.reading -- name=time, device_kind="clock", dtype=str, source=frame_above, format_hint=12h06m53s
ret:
8h10m13s
